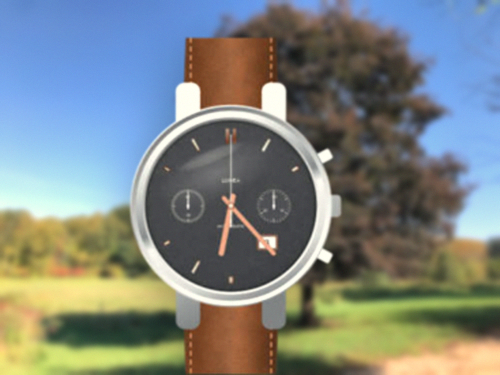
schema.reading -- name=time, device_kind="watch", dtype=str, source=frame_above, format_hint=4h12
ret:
6h23
